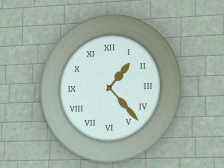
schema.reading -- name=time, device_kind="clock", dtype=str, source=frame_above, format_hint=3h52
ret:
1h23
